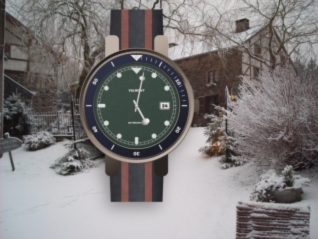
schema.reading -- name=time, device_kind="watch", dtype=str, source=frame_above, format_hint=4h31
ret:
5h02
